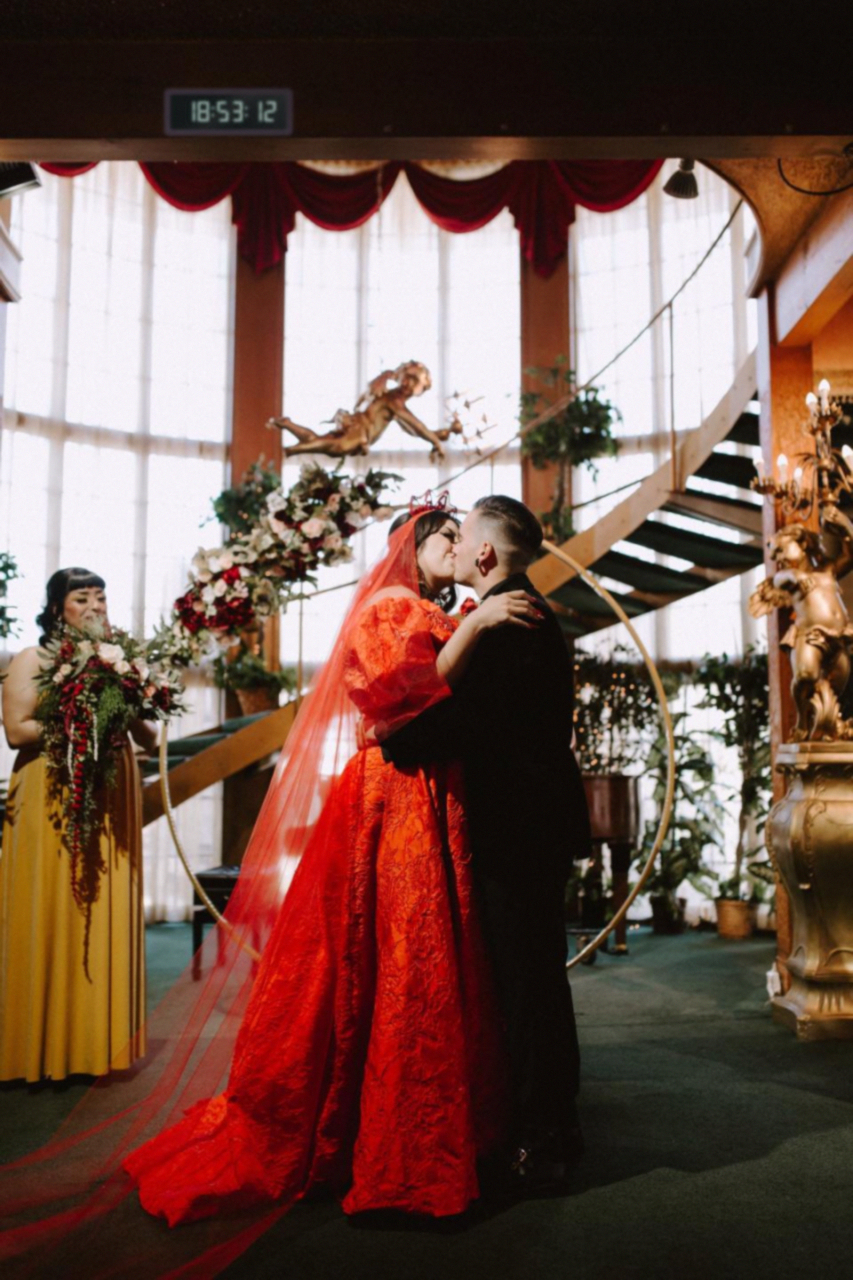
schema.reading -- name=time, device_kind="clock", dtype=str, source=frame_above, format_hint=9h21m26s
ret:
18h53m12s
